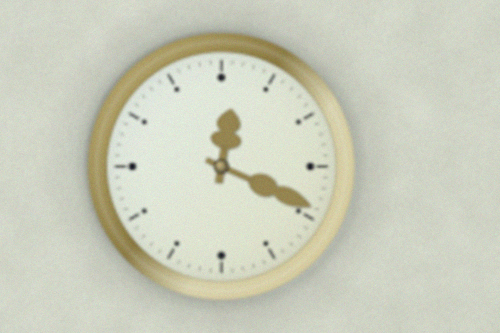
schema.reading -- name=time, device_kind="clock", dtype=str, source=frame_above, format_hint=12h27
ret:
12h19
